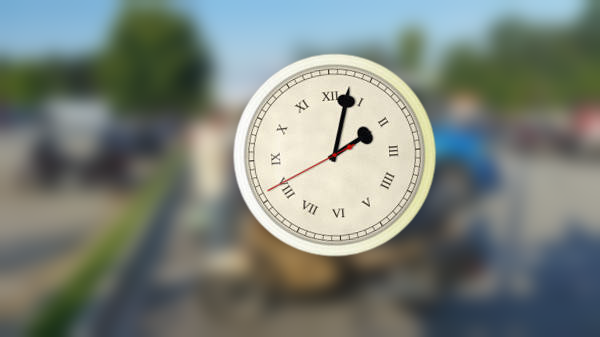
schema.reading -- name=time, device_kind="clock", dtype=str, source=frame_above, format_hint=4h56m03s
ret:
2h02m41s
